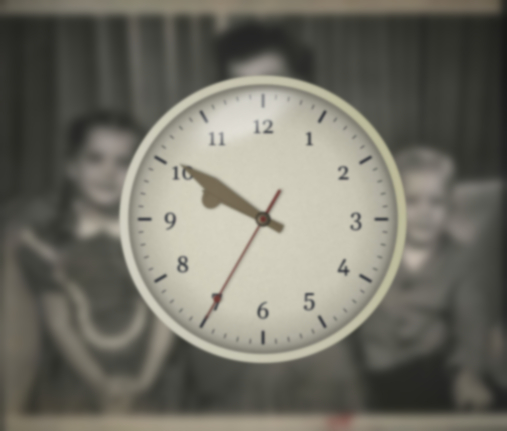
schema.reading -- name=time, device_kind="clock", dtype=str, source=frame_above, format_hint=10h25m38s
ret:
9h50m35s
